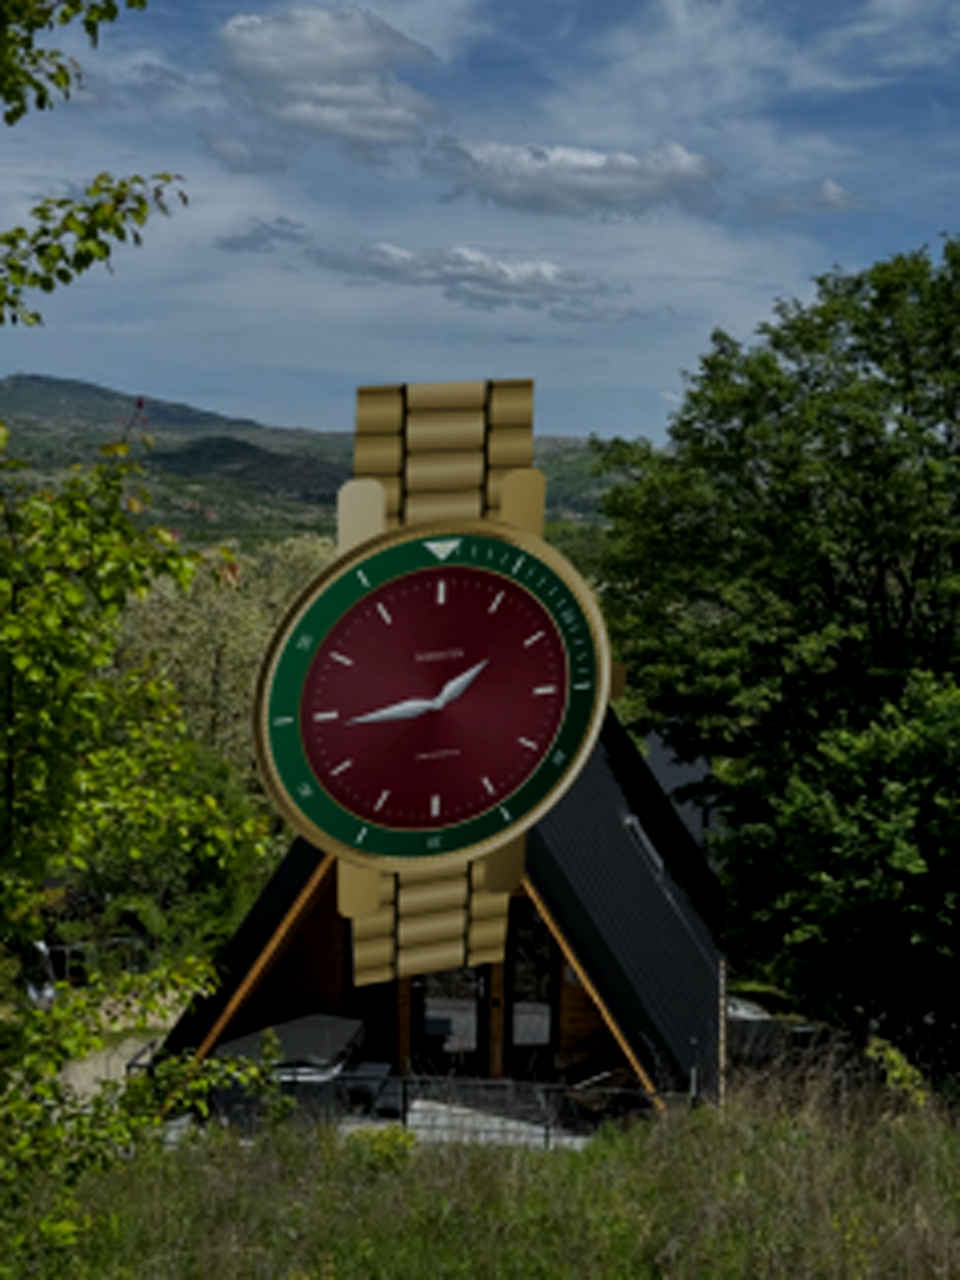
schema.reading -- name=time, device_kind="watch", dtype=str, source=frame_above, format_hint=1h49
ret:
1h44
